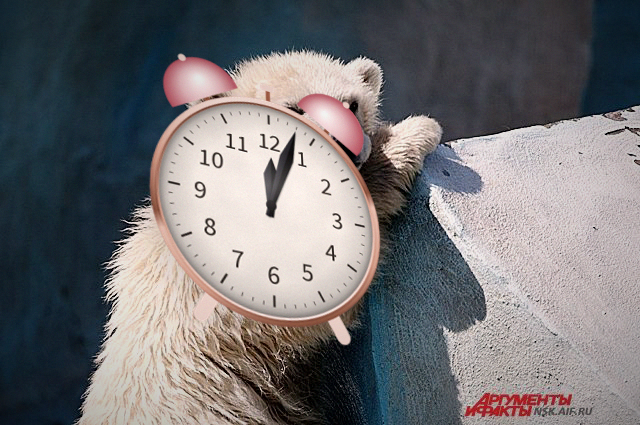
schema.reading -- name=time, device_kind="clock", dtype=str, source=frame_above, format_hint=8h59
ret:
12h03
